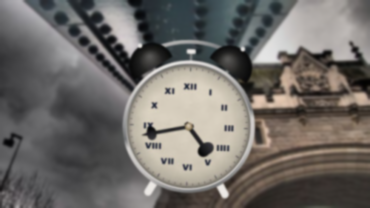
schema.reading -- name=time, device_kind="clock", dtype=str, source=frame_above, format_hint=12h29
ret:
4h43
